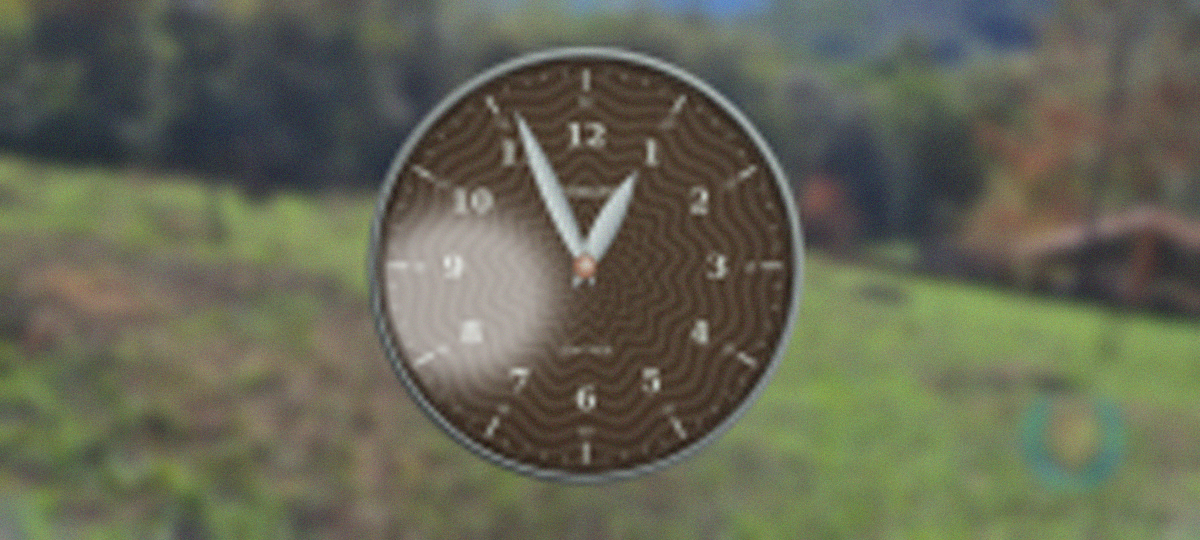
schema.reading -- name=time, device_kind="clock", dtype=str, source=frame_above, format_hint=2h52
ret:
12h56
